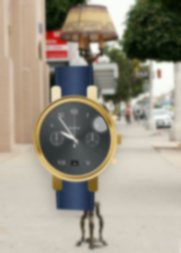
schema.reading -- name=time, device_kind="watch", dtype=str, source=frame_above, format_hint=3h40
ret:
9h54
